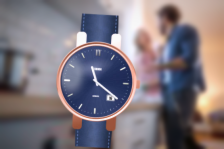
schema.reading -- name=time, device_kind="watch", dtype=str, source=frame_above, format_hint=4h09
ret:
11h21
